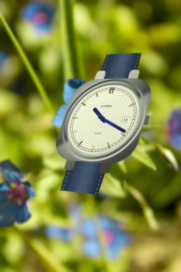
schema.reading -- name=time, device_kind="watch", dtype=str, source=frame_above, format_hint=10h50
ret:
10h19
